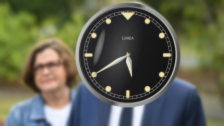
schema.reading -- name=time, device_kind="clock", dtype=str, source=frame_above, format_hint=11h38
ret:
5h40
